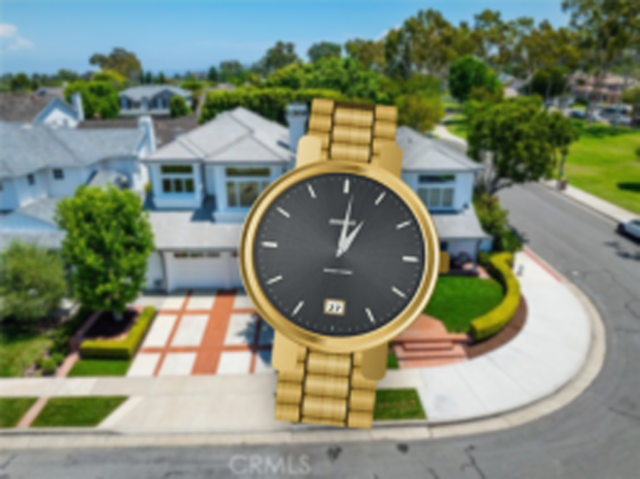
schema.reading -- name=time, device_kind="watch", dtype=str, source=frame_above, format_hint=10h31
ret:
1h01
